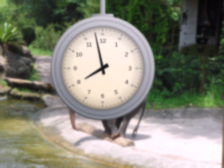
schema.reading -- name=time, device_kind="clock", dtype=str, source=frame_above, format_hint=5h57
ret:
7h58
